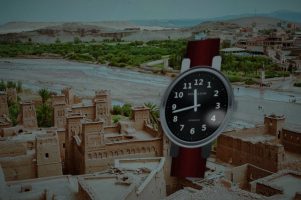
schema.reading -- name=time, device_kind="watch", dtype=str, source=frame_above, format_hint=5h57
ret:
11h43
